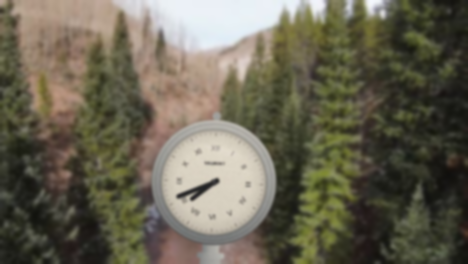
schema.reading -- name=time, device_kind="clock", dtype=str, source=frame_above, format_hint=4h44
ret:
7h41
